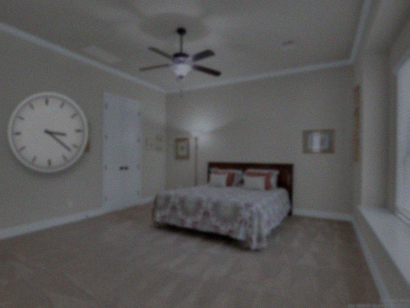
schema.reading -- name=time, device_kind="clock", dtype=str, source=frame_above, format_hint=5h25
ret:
3h22
